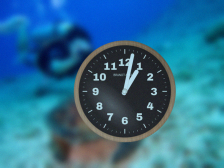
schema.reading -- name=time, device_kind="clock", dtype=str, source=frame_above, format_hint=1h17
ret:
1h02
